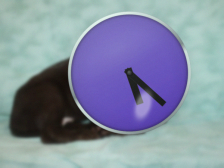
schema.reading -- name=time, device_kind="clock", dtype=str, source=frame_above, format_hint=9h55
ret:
5h22
